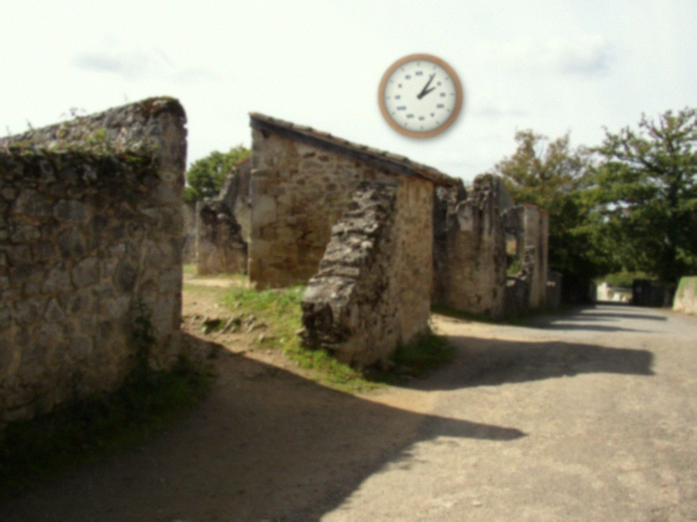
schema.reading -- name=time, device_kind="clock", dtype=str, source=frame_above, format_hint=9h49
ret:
2h06
